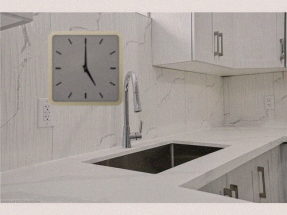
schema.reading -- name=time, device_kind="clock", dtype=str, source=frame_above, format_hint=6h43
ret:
5h00
